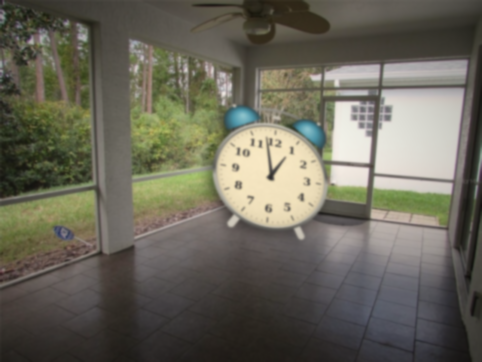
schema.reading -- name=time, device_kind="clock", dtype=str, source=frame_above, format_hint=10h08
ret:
12h58
